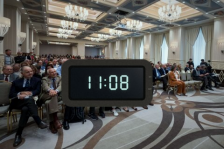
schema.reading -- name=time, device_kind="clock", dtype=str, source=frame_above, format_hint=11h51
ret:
11h08
